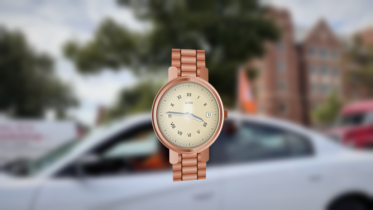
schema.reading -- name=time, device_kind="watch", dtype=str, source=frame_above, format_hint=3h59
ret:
3h46
